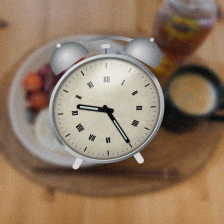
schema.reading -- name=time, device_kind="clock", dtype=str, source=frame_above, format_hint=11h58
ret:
9h25
